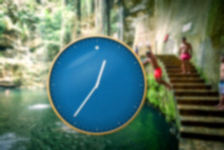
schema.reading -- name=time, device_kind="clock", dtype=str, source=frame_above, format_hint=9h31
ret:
12h36
